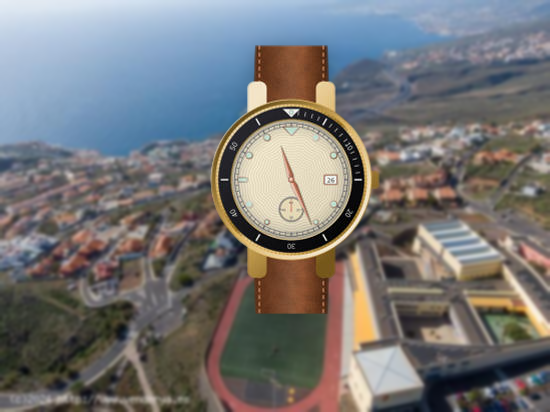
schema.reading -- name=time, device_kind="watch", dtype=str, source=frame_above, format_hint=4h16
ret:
11h26
